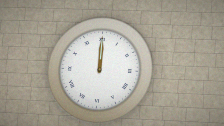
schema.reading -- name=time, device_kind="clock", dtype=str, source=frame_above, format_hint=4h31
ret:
12h00
